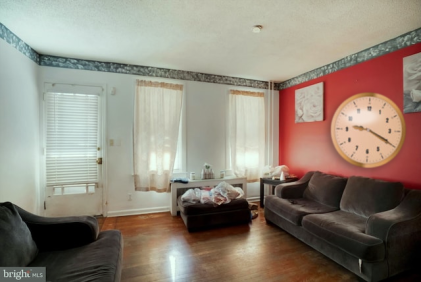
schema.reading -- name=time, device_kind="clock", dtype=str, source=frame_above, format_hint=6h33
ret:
9h20
